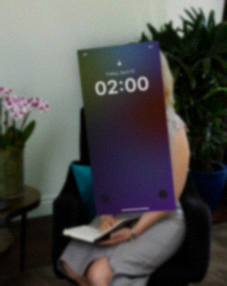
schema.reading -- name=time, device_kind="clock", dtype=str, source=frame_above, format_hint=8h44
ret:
2h00
